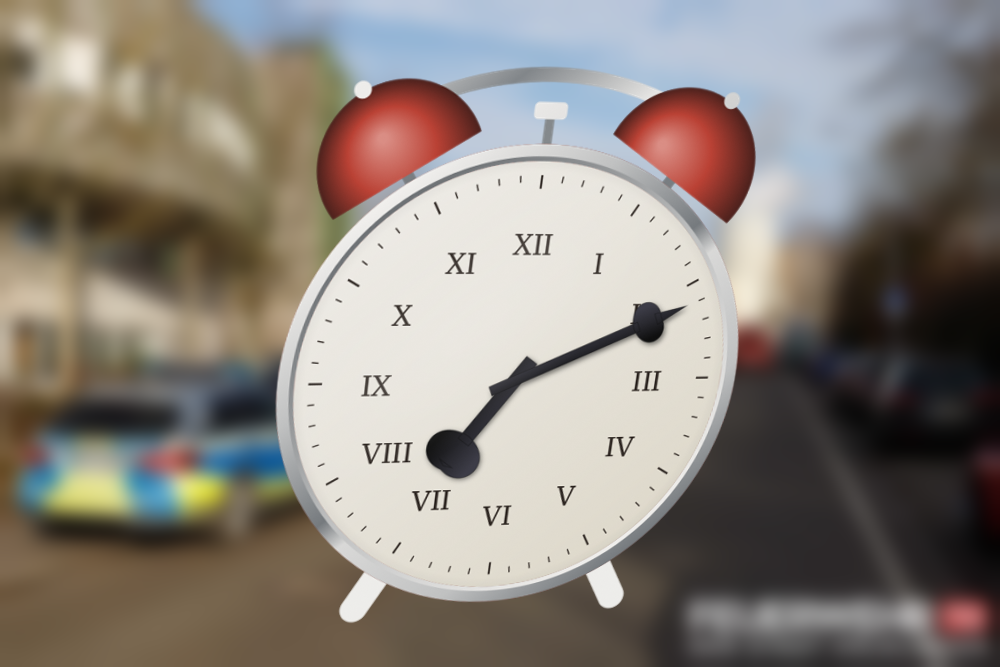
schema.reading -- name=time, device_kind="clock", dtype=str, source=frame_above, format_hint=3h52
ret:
7h11
